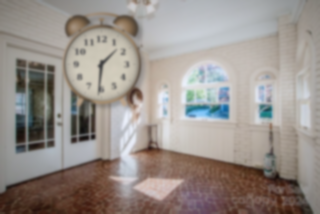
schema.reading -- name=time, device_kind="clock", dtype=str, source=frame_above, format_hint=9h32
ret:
1h31
